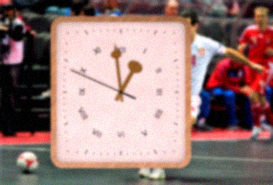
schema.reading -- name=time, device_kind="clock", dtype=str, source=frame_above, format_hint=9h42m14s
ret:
12h58m49s
